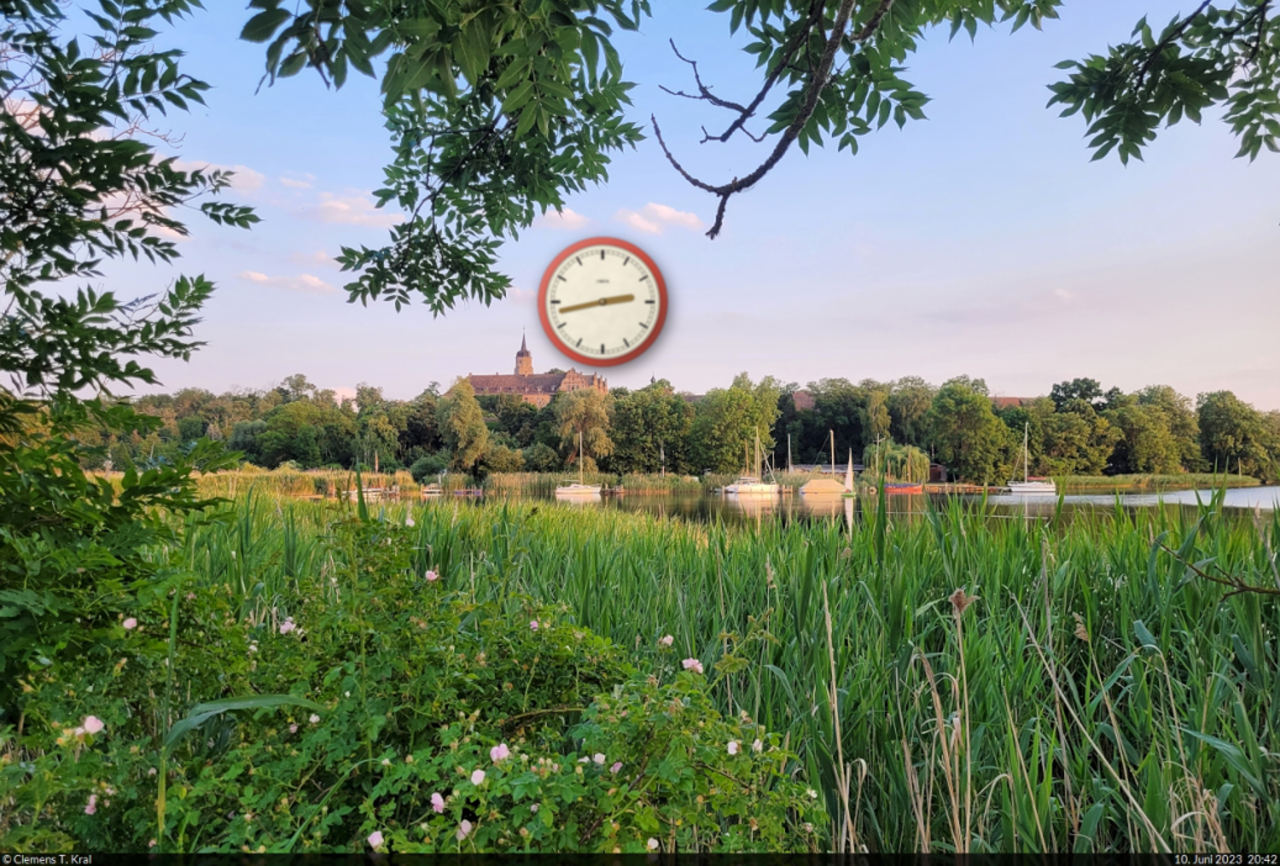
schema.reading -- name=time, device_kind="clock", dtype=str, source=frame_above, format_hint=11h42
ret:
2h43
